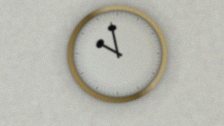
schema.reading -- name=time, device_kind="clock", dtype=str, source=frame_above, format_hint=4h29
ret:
9h58
